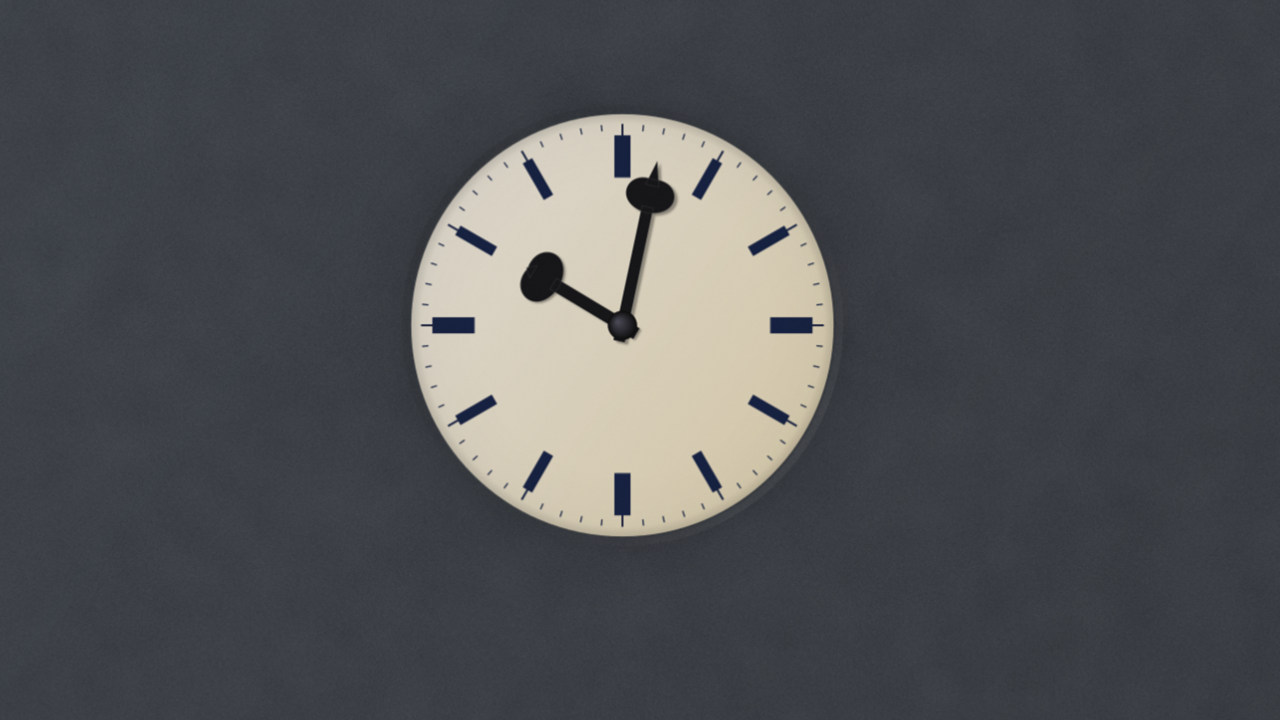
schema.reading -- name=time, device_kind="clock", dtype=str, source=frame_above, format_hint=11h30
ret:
10h02
